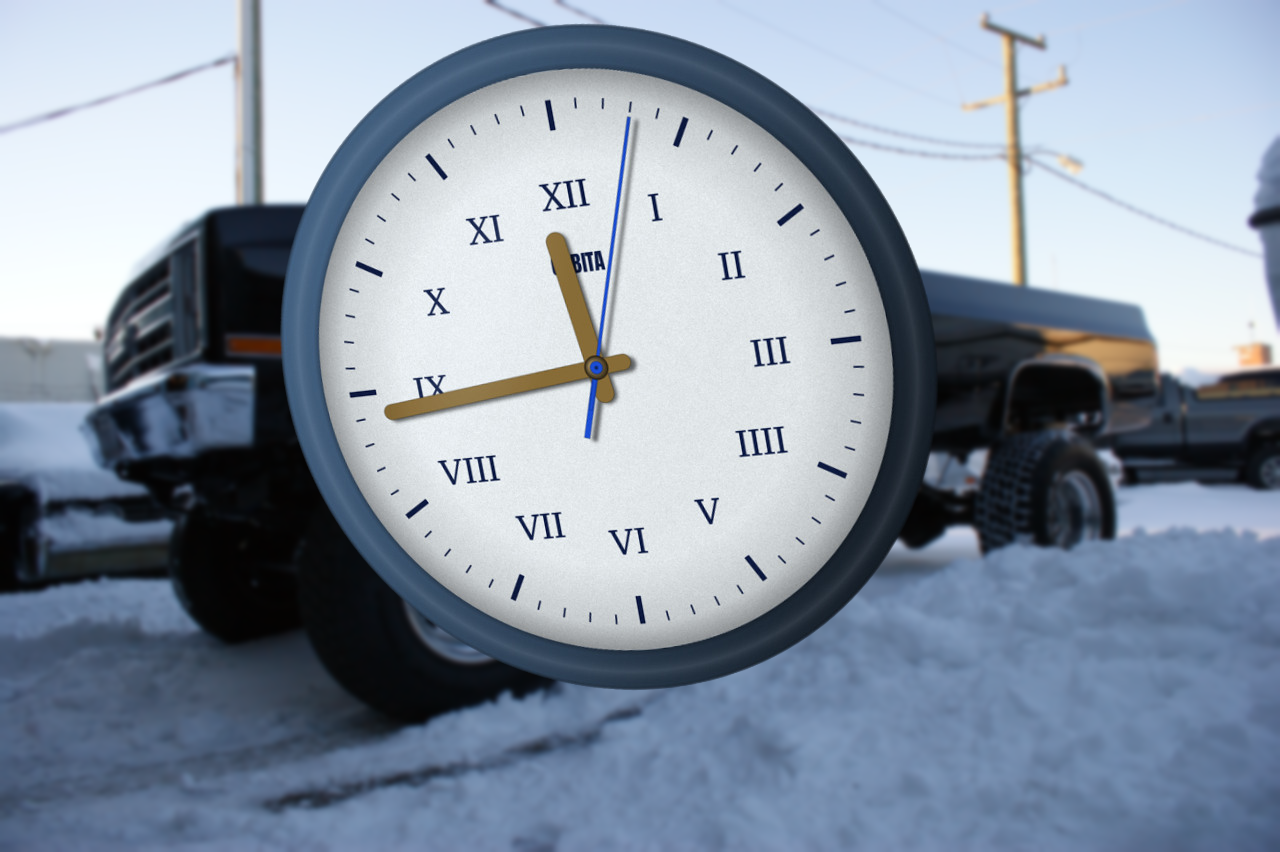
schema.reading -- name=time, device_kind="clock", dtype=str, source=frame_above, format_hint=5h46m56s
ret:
11h44m03s
